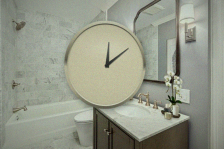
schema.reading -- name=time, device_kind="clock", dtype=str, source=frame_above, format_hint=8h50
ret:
12h09
